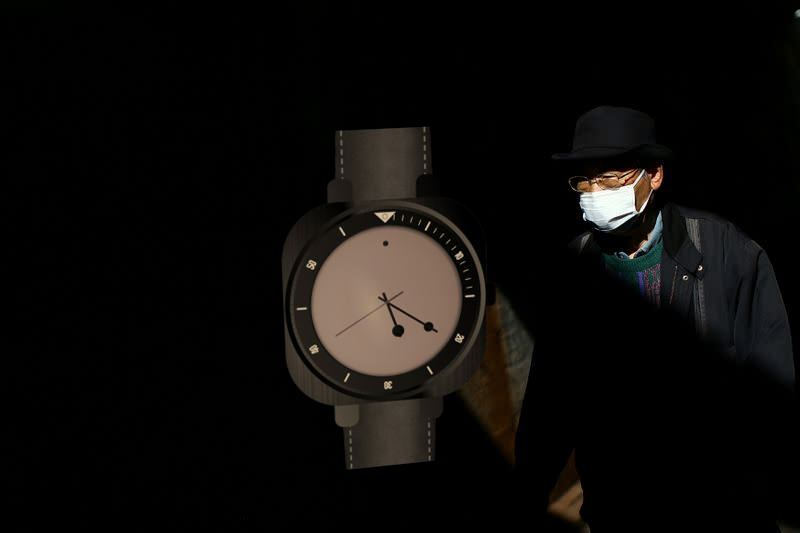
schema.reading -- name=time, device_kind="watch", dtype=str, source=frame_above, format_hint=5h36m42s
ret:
5h20m40s
